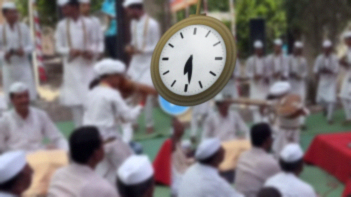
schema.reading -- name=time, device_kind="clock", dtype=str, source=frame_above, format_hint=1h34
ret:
6h29
